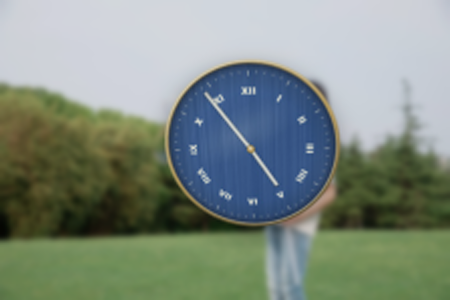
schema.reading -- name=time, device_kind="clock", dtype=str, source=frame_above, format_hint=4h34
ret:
4h54
